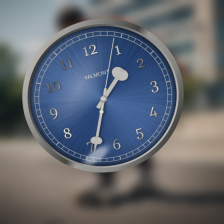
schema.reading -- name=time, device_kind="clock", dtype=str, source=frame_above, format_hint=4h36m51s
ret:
1h34m04s
